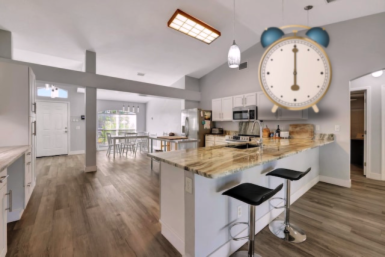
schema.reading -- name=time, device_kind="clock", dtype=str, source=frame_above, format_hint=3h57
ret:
6h00
